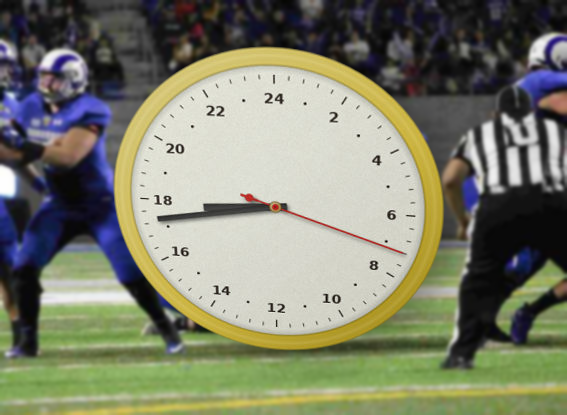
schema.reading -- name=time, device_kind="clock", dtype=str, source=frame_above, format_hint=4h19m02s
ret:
17h43m18s
